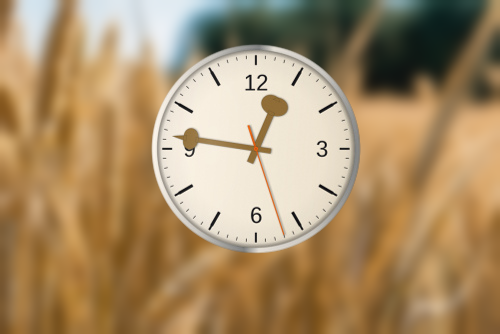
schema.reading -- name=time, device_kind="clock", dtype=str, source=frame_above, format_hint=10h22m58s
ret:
12h46m27s
